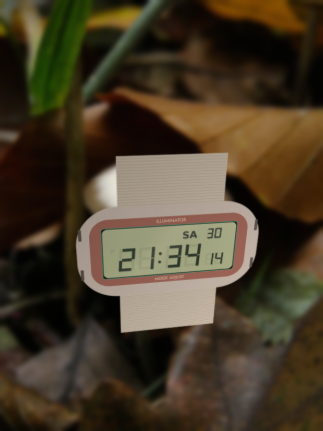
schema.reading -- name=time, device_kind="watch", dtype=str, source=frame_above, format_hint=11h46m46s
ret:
21h34m14s
